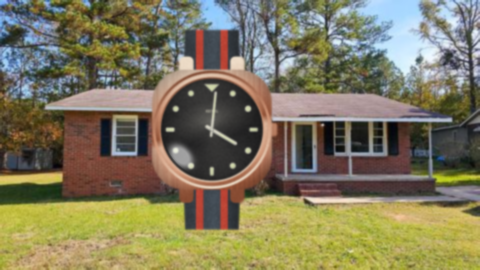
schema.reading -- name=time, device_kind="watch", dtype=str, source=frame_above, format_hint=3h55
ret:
4h01
